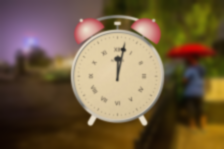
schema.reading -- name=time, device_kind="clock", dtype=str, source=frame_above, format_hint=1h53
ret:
12h02
